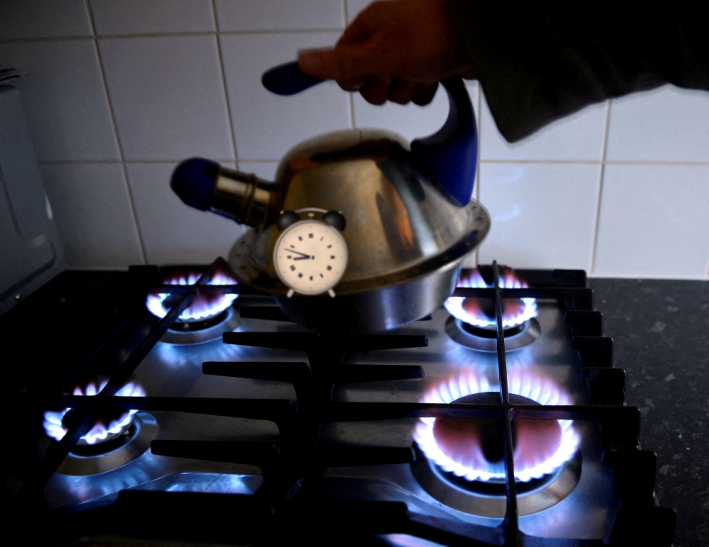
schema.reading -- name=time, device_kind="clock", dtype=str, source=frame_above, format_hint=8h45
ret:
8h48
